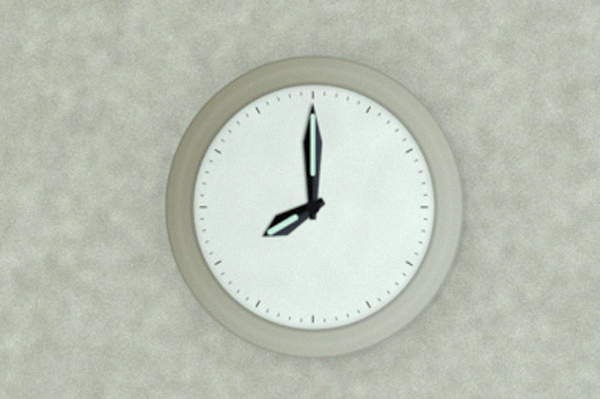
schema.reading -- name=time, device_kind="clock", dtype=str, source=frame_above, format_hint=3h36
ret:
8h00
